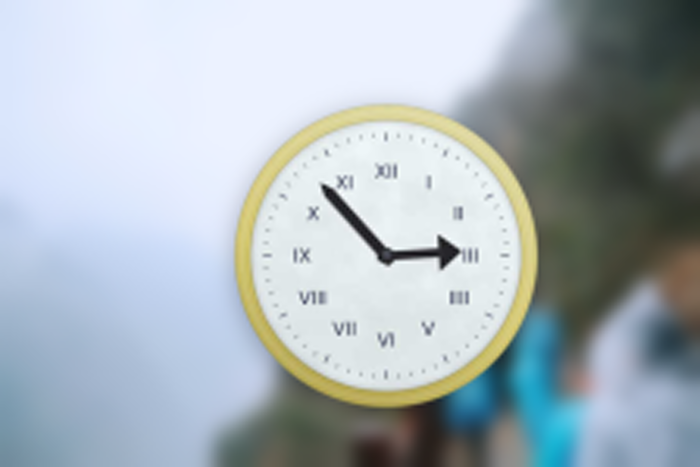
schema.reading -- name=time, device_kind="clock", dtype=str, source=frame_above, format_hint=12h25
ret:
2h53
